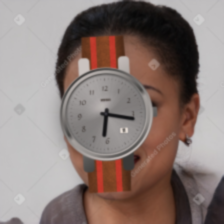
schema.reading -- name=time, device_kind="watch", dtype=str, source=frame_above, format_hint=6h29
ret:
6h17
